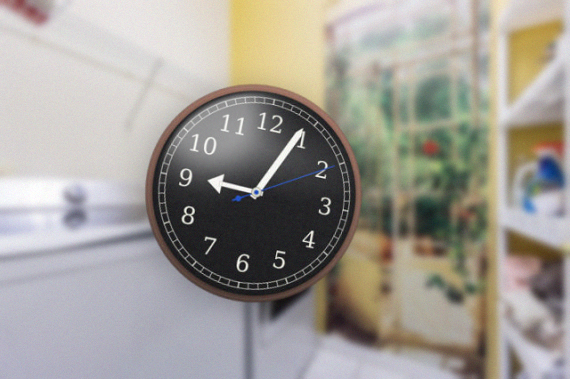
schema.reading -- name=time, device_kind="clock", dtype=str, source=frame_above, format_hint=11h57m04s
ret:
9h04m10s
